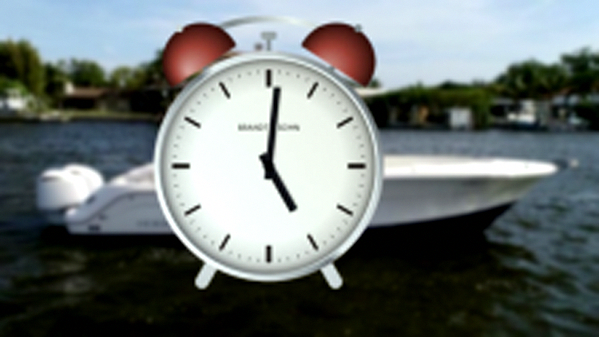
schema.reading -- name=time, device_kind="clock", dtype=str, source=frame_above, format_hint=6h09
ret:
5h01
